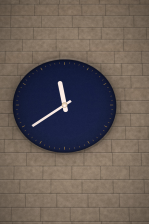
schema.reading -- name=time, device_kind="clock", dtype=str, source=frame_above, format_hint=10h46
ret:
11h39
